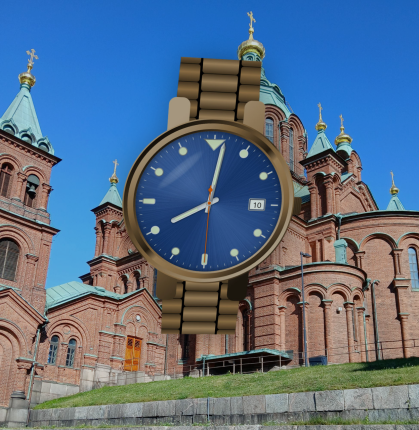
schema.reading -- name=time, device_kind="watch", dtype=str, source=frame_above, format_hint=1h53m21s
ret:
8h01m30s
